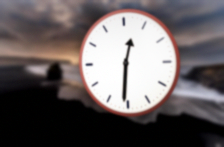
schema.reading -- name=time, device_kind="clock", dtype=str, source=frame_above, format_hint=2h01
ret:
12h31
